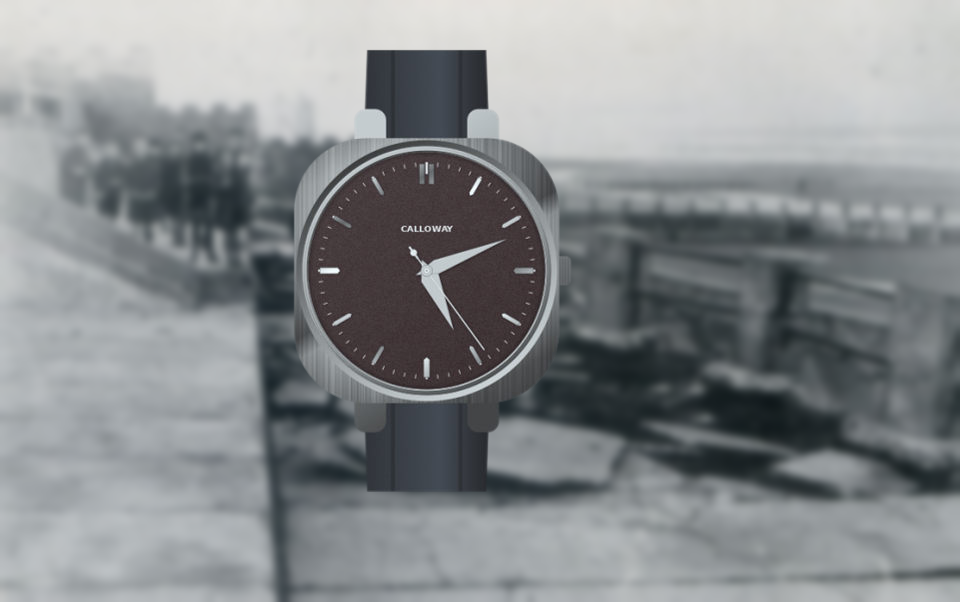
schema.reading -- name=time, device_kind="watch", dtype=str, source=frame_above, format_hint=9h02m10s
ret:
5h11m24s
